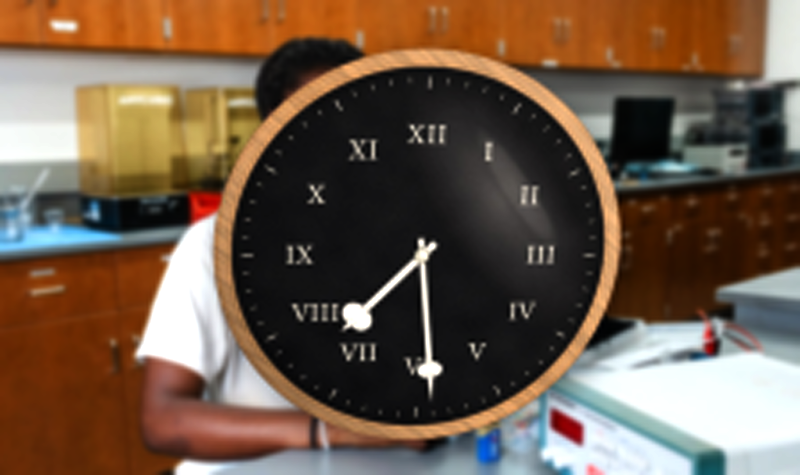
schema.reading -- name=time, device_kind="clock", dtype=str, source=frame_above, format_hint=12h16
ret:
7h29
